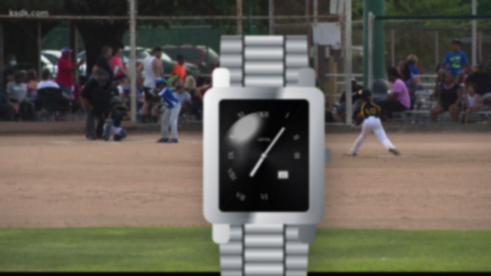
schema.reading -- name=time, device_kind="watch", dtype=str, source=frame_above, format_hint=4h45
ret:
7h06
